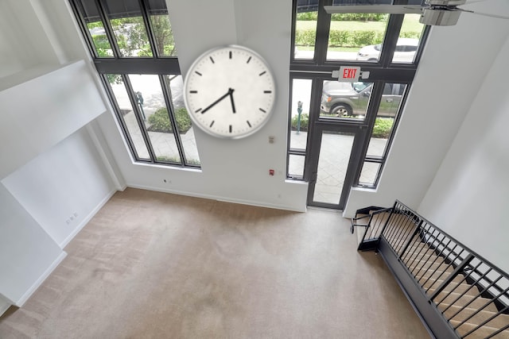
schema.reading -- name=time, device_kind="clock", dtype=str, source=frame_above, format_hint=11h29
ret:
5h39
